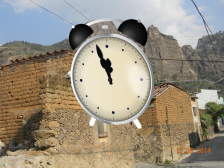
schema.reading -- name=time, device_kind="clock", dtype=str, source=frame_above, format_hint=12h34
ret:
11h57
